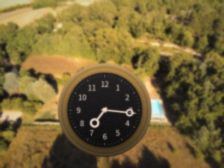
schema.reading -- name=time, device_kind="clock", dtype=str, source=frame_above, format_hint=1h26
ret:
7h16
